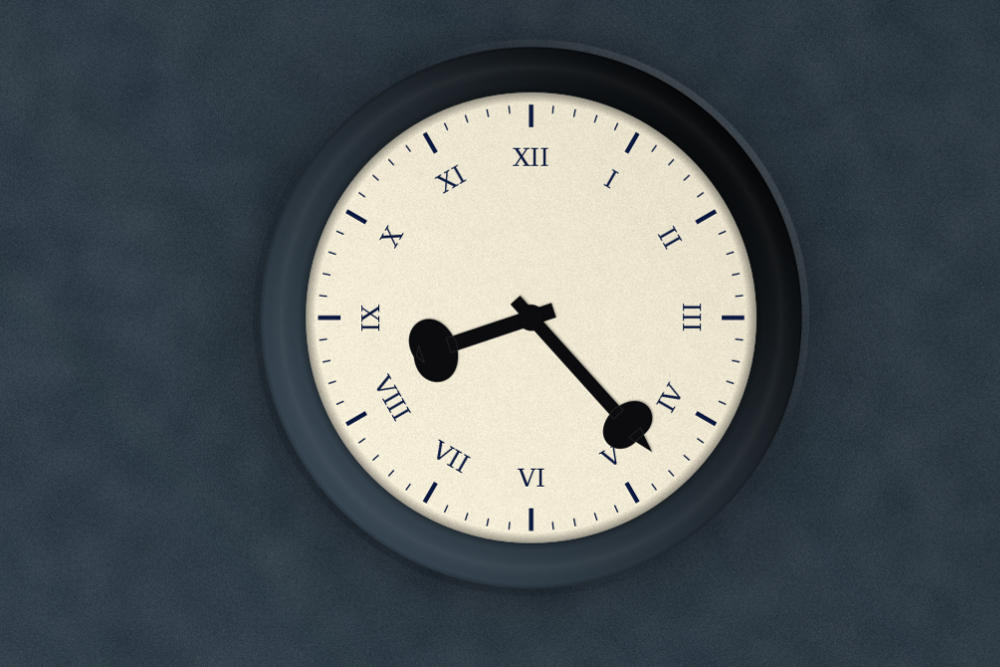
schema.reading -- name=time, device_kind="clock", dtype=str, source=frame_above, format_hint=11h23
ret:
8h23
